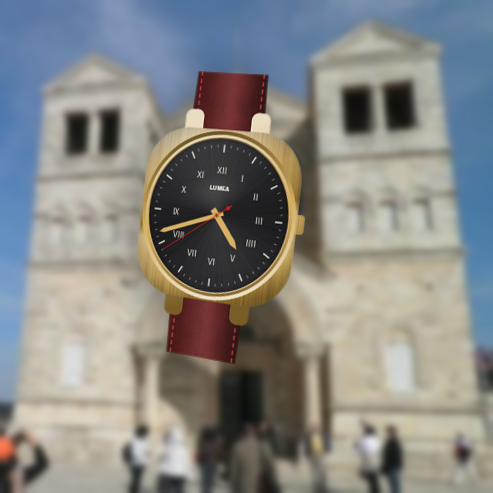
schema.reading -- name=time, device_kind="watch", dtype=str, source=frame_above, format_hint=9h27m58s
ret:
4h41m39s
